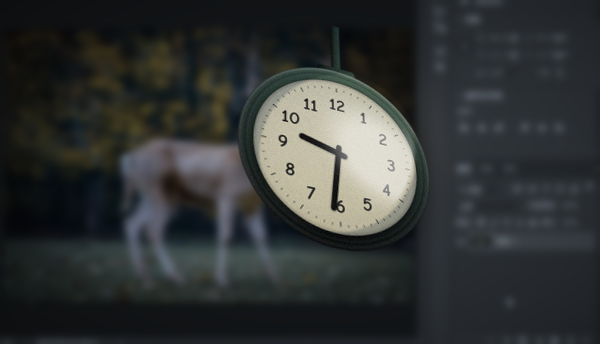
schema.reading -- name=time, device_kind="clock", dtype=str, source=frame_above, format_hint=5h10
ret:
9h31
